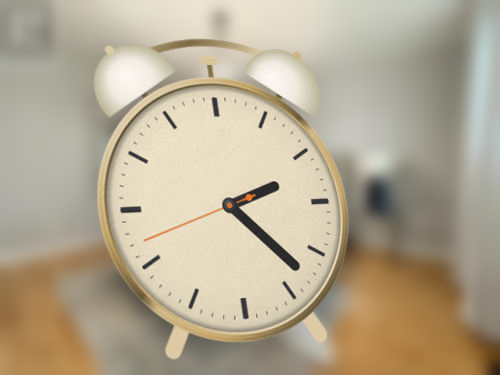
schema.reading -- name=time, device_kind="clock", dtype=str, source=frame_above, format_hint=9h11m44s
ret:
2h22m42s
